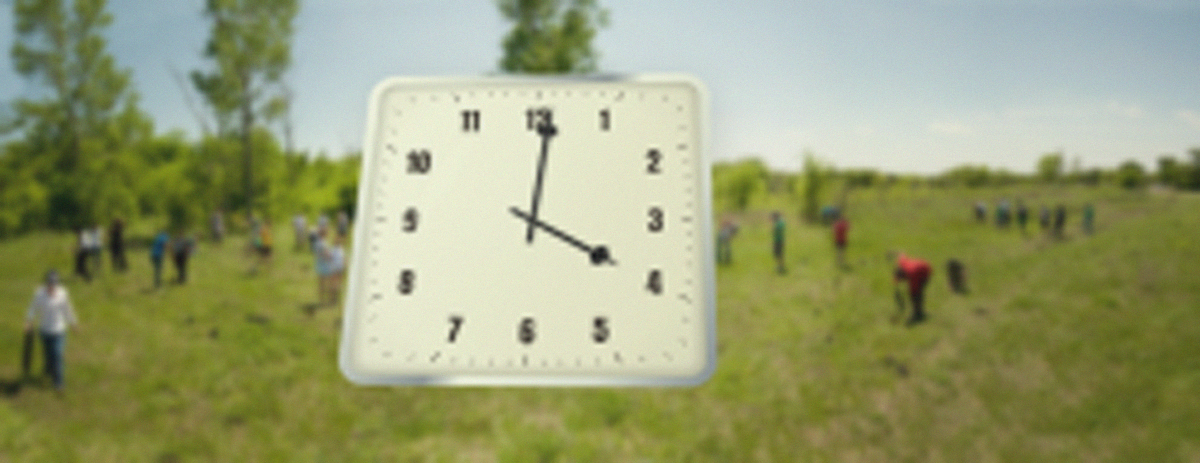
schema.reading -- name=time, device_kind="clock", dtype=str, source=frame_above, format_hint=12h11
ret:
4h01
